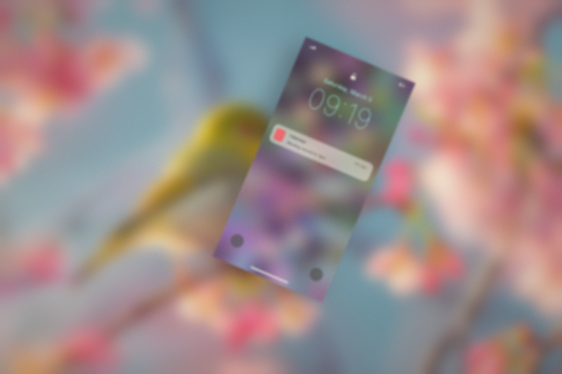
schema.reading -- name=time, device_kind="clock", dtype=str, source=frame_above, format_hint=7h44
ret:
9h19
